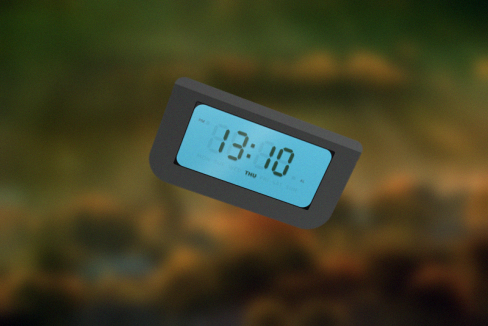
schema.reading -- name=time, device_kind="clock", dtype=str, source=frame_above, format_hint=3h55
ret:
13h10
